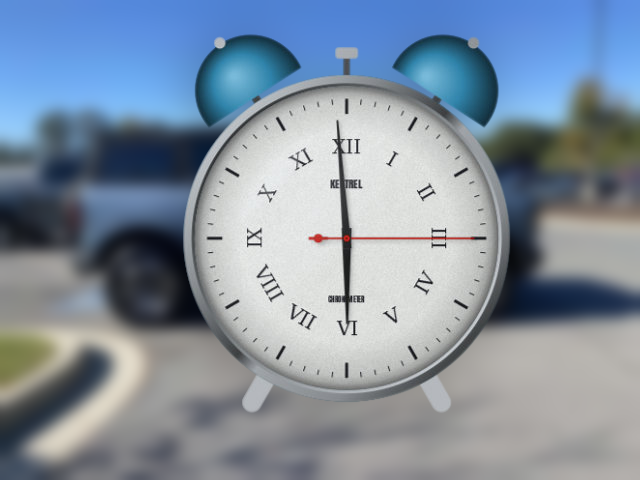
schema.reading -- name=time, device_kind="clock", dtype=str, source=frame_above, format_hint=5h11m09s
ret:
5h59m15s
